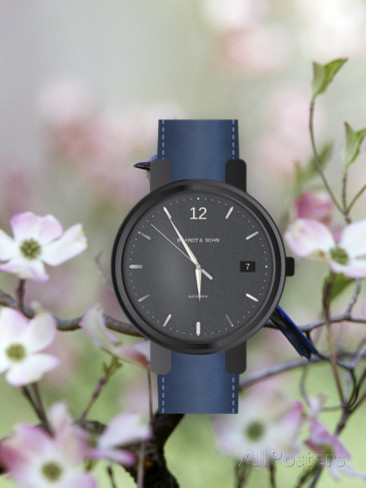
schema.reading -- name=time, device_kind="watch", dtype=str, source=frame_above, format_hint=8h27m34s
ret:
5h54m52s
